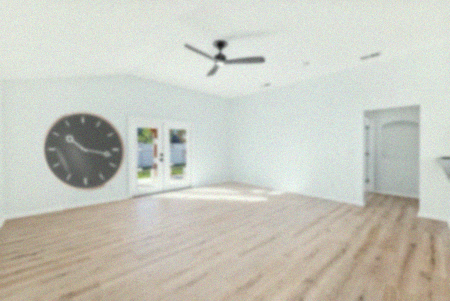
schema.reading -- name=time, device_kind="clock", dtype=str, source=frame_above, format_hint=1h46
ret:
10h17
